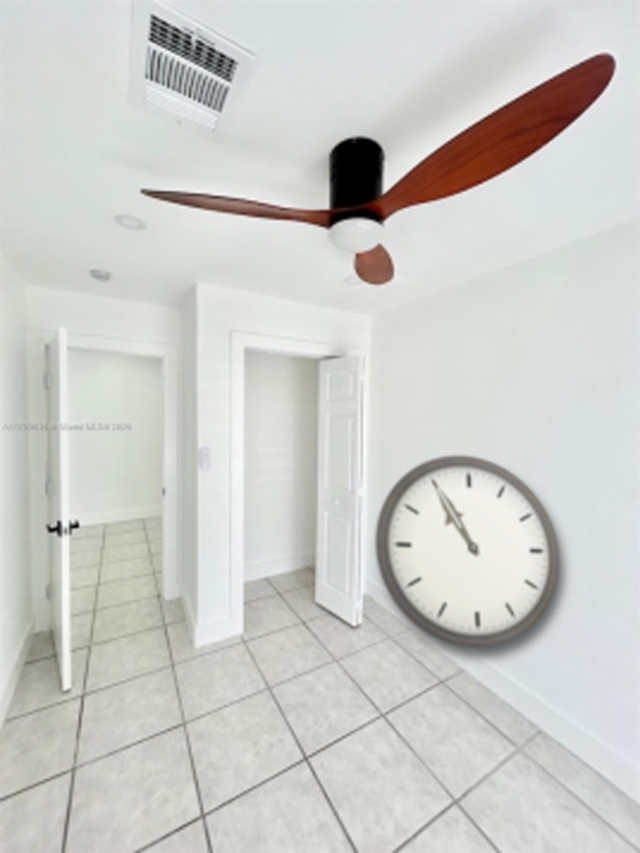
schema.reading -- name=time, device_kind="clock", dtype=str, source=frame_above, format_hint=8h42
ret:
10h55
